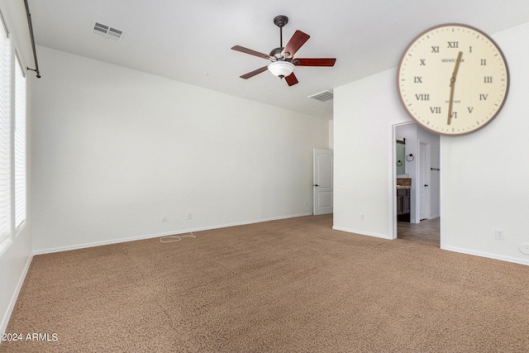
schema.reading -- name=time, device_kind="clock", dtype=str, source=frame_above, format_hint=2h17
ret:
12h31
